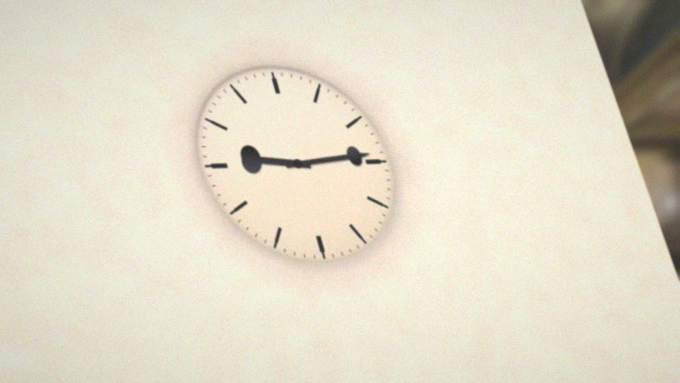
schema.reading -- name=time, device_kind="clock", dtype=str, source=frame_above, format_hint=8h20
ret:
9h14
